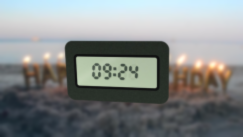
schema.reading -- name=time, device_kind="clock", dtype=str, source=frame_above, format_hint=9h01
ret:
9h24
